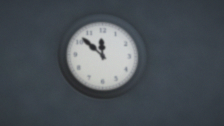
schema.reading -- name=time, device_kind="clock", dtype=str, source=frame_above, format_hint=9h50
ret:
11h52
